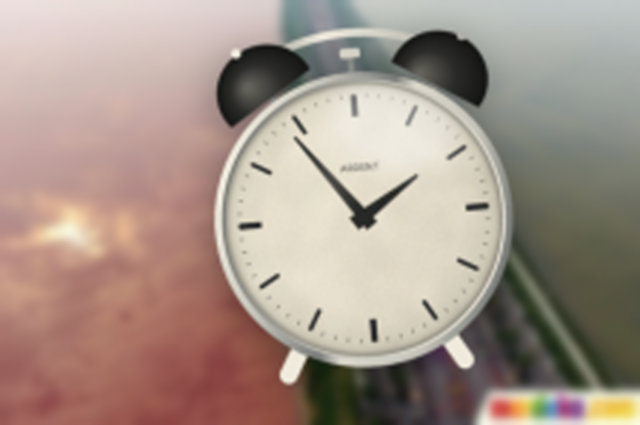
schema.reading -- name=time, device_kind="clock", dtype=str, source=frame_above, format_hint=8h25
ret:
1h54
